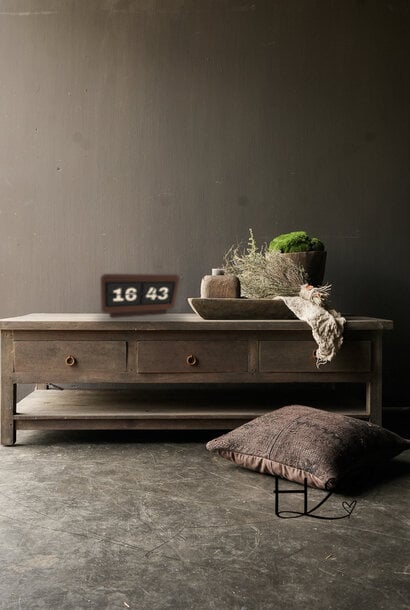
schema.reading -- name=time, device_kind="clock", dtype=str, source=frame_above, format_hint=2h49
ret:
16h43
